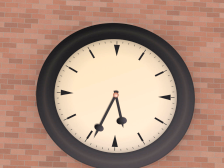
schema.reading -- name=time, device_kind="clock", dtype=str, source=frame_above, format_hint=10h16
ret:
5h34
